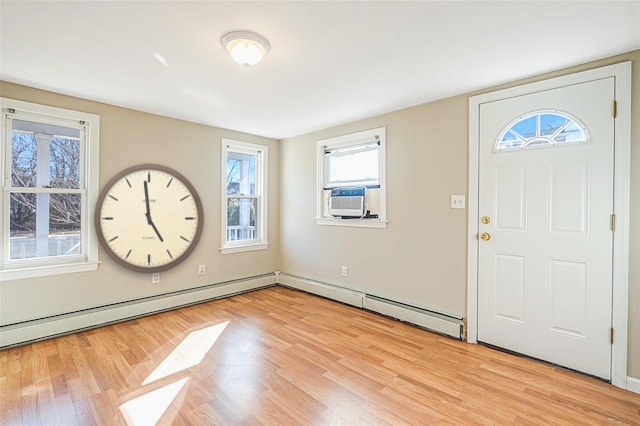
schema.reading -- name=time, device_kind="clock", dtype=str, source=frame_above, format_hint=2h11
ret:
4h59
